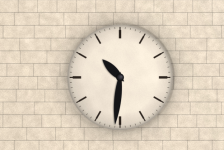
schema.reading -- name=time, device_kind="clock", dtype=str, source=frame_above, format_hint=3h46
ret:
10h31
